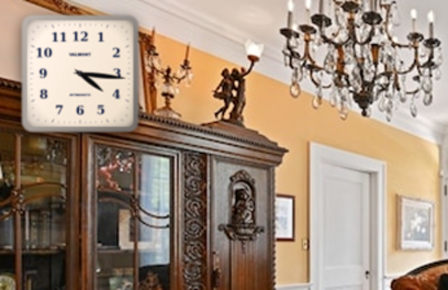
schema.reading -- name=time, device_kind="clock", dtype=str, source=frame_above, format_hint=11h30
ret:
4h16
